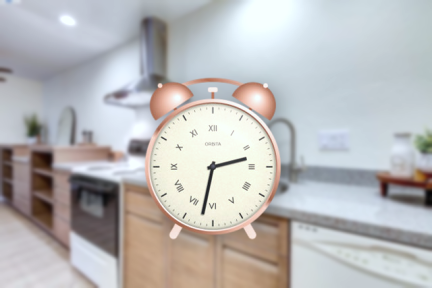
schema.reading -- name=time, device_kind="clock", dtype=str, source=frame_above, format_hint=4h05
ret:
2h32
